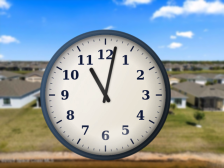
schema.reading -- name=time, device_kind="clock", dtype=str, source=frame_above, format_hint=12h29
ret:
11h02
